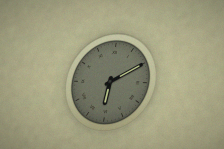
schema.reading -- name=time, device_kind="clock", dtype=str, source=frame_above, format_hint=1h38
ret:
6h10
